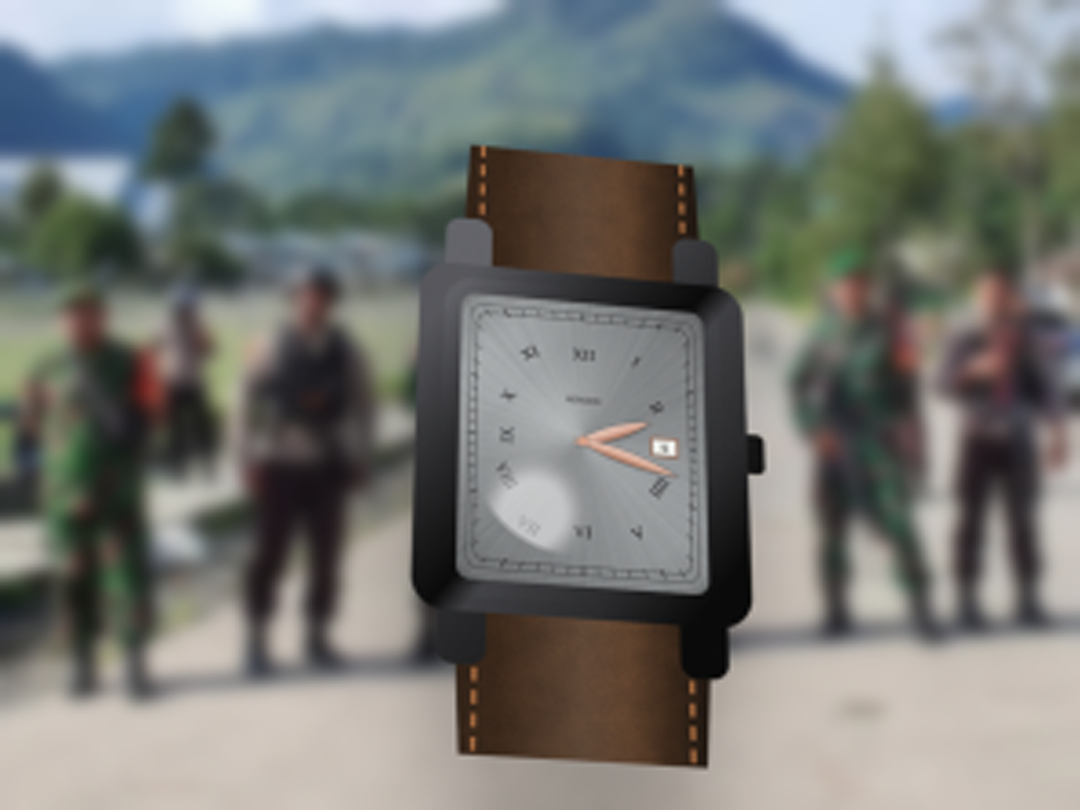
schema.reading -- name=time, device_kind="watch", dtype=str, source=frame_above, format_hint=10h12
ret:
2h18
